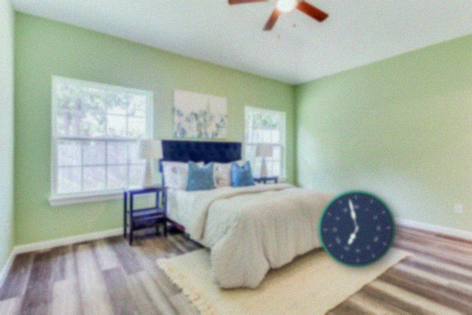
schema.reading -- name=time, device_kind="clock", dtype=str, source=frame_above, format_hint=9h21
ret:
6h58
